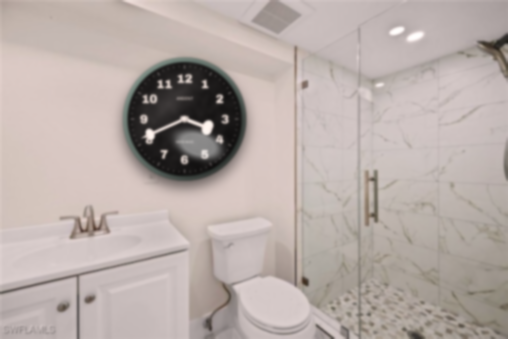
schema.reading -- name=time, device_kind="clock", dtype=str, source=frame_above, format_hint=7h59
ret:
3h41
